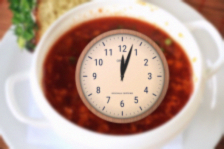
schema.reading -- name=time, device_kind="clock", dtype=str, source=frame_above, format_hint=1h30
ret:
12h03
